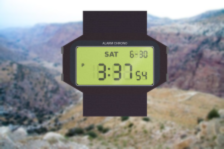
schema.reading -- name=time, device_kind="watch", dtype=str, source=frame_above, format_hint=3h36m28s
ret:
3h37m54s
